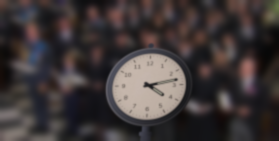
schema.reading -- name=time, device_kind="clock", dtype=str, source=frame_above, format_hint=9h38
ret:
4h13
